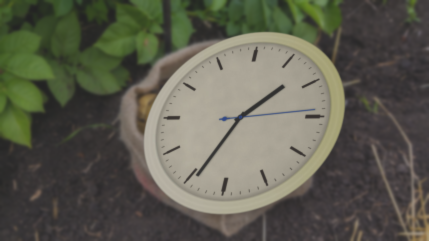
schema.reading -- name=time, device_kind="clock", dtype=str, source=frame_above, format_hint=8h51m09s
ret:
1h34m14s
